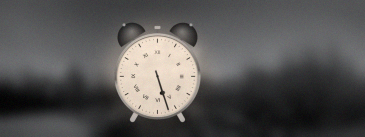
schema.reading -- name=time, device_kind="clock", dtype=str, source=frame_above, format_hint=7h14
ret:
5h27
